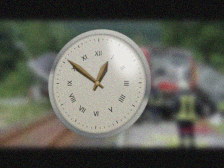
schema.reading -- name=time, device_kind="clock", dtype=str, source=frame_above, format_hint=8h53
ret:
12h51
